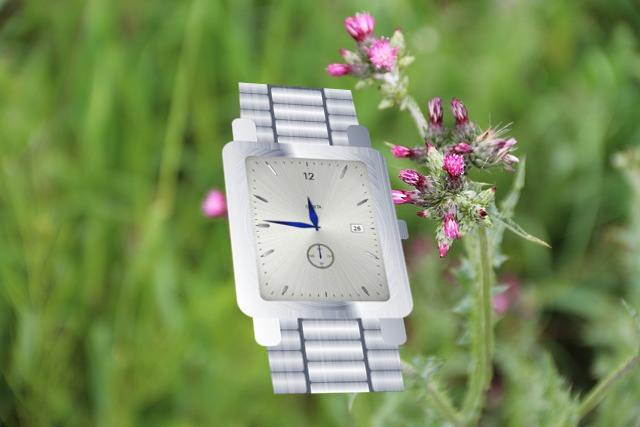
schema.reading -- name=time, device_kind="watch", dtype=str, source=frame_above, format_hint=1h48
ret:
11h46
